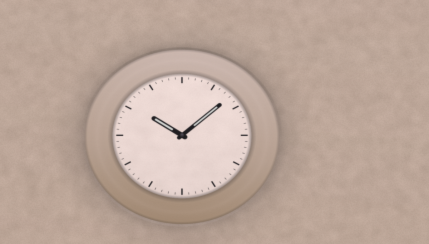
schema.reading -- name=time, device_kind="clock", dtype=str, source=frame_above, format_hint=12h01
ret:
10h08
